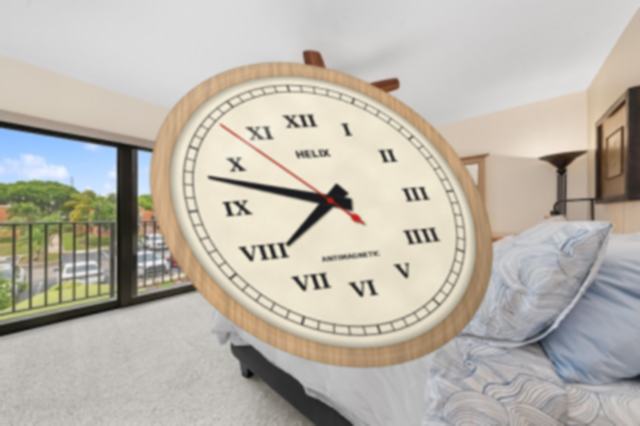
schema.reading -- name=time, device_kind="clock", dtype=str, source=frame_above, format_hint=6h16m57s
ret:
7h47m53s
